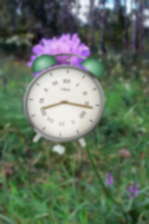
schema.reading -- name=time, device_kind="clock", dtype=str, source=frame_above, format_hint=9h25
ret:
8h16
